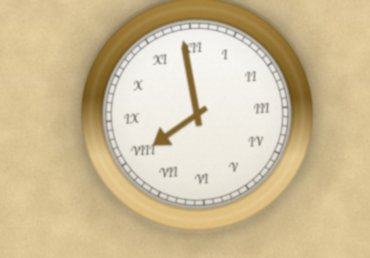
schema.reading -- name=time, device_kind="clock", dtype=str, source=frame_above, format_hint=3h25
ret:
7h59
